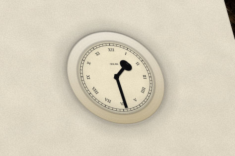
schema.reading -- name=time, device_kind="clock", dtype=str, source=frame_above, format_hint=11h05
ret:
1h29
